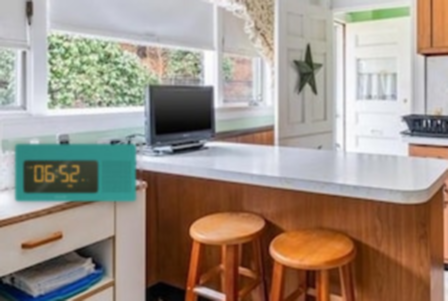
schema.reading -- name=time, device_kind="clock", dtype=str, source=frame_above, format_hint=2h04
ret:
6h52
